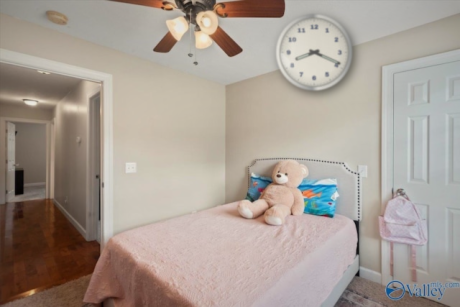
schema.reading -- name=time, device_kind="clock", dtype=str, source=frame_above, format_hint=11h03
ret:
8h19
